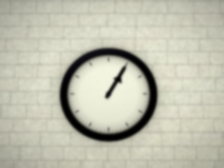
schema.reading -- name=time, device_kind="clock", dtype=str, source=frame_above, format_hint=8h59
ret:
1h05
